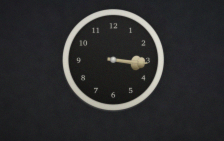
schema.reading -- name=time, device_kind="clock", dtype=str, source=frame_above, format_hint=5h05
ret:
3h16
